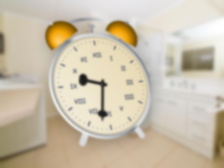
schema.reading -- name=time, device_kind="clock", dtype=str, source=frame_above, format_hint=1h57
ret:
9h32
